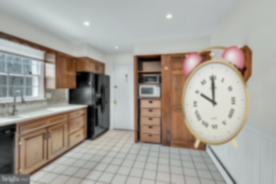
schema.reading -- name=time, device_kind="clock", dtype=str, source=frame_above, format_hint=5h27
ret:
10h00
